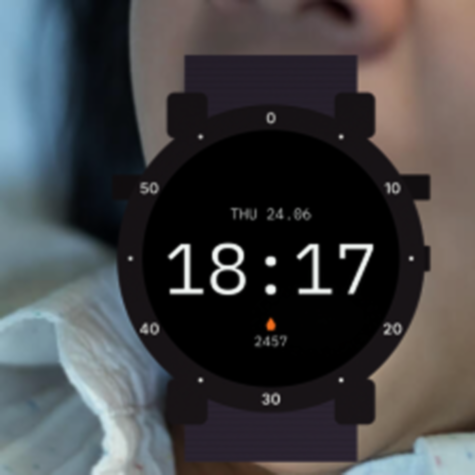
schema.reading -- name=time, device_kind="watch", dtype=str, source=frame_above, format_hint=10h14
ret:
18h17
